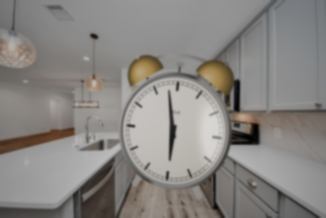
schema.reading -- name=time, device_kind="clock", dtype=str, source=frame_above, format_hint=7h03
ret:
5h58
